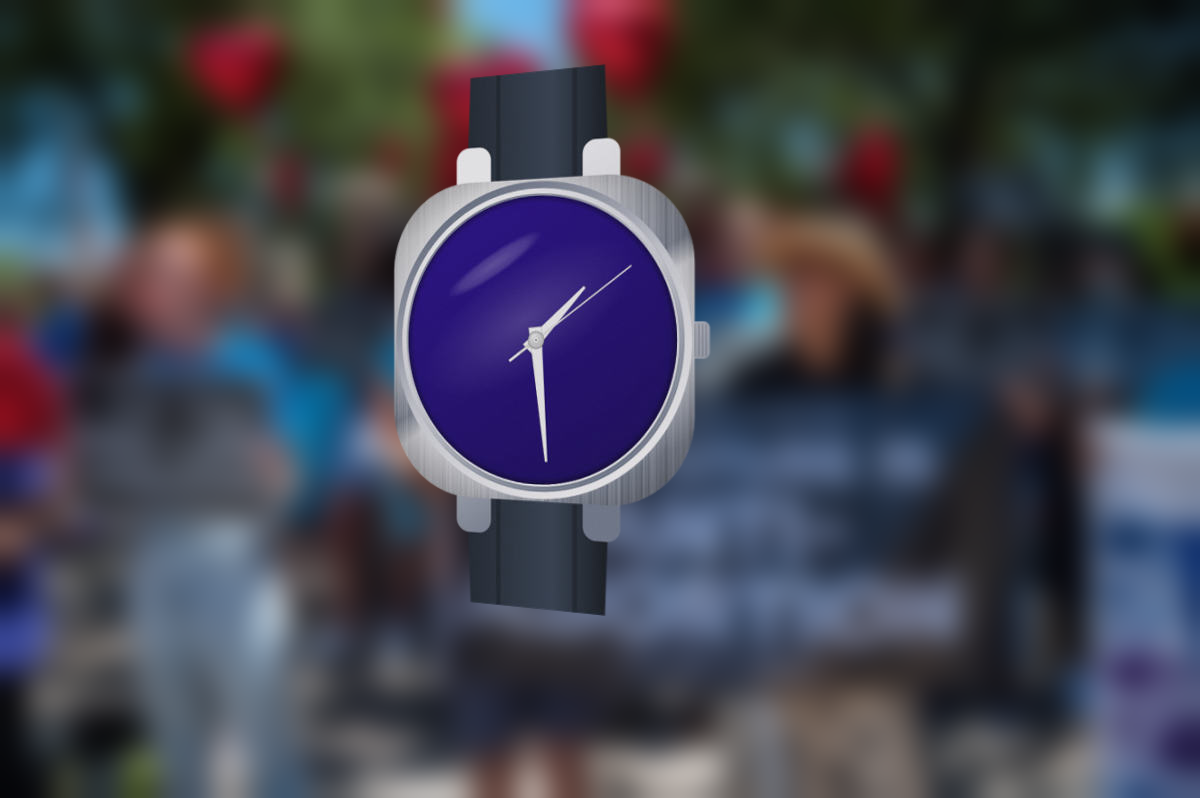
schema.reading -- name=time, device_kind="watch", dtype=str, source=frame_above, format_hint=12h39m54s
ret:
1h29m09s
